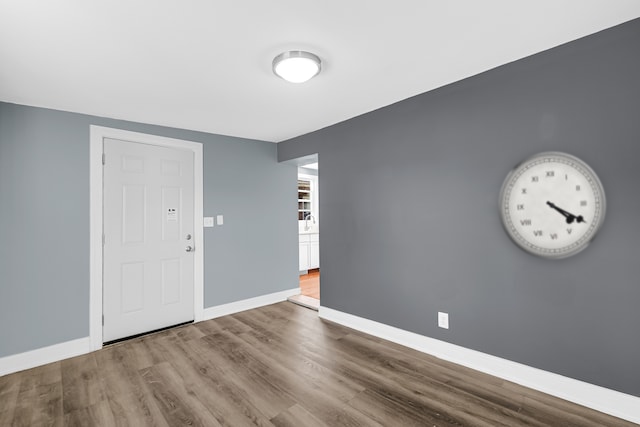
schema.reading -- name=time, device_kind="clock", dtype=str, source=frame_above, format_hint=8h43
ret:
4h20
